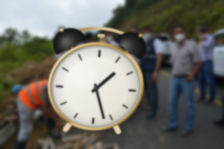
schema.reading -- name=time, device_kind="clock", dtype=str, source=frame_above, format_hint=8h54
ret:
1h27
